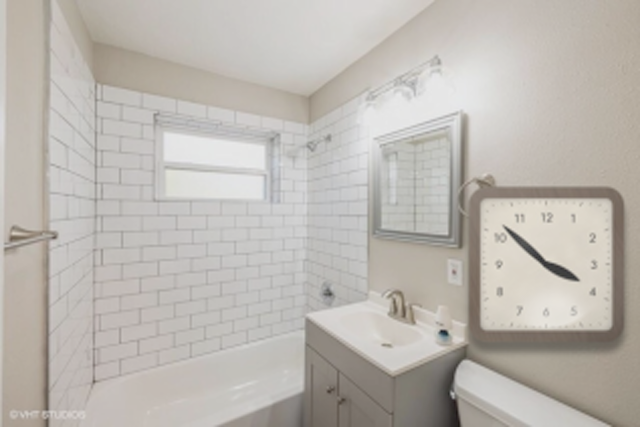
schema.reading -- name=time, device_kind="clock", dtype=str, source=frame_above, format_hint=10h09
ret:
3h52
